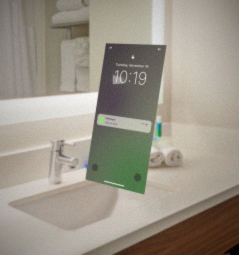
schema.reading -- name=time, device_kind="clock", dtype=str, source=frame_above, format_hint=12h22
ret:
10h19
